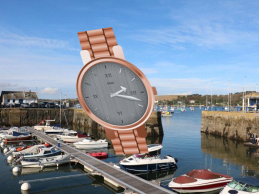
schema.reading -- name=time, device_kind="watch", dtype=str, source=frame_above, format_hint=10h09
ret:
2h18
